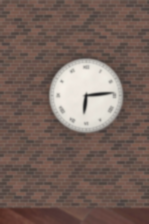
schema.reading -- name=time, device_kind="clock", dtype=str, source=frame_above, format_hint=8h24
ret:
6h14
